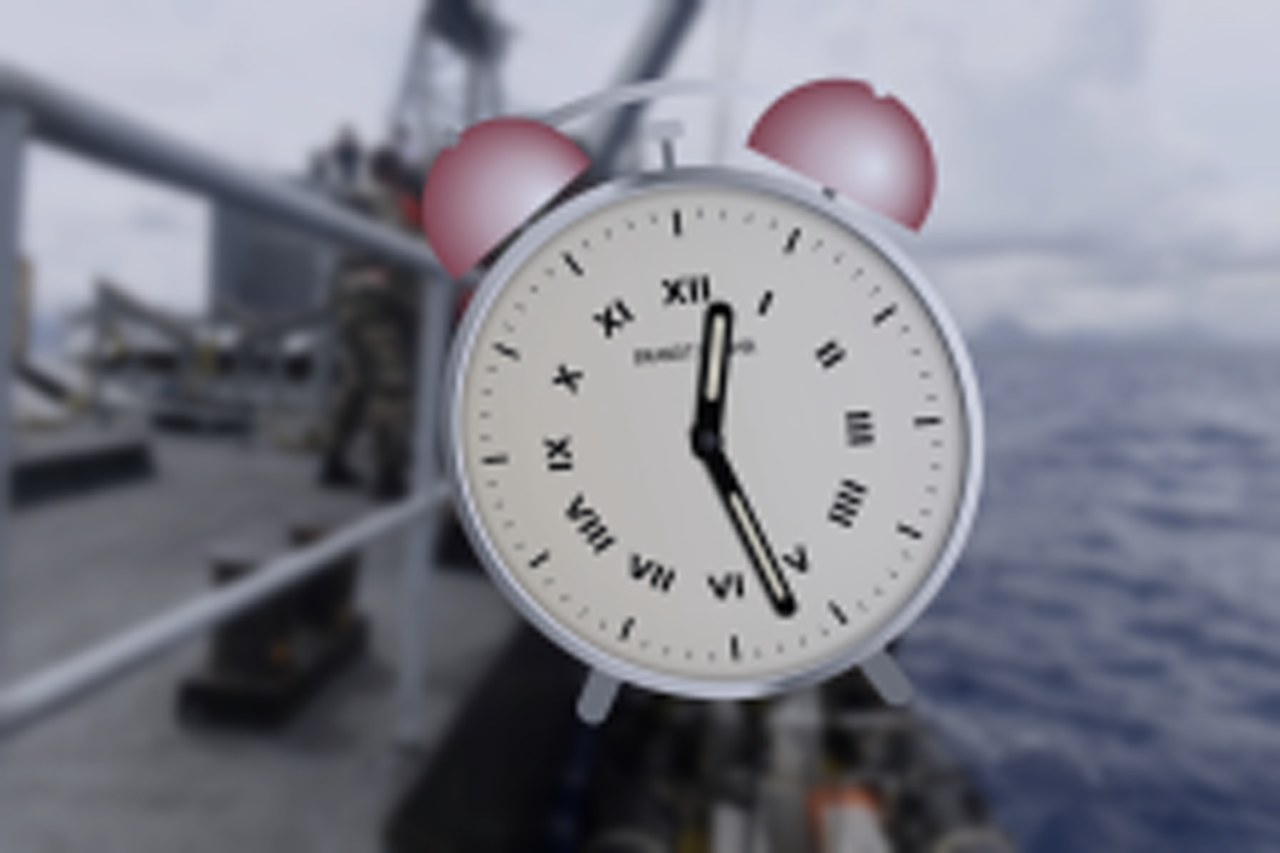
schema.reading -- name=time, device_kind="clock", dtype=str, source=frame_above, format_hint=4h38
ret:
12h27
